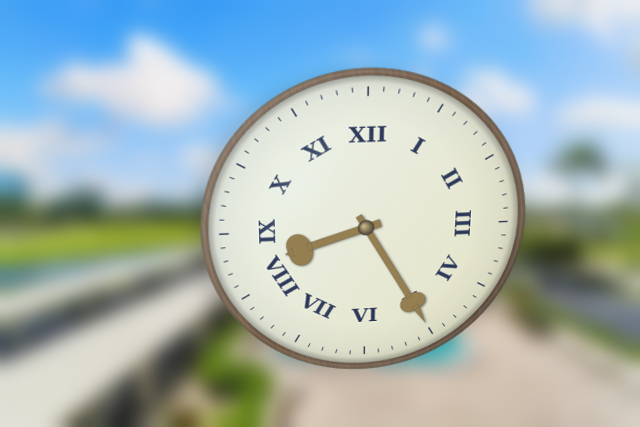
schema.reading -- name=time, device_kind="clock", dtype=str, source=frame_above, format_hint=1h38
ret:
8h25
